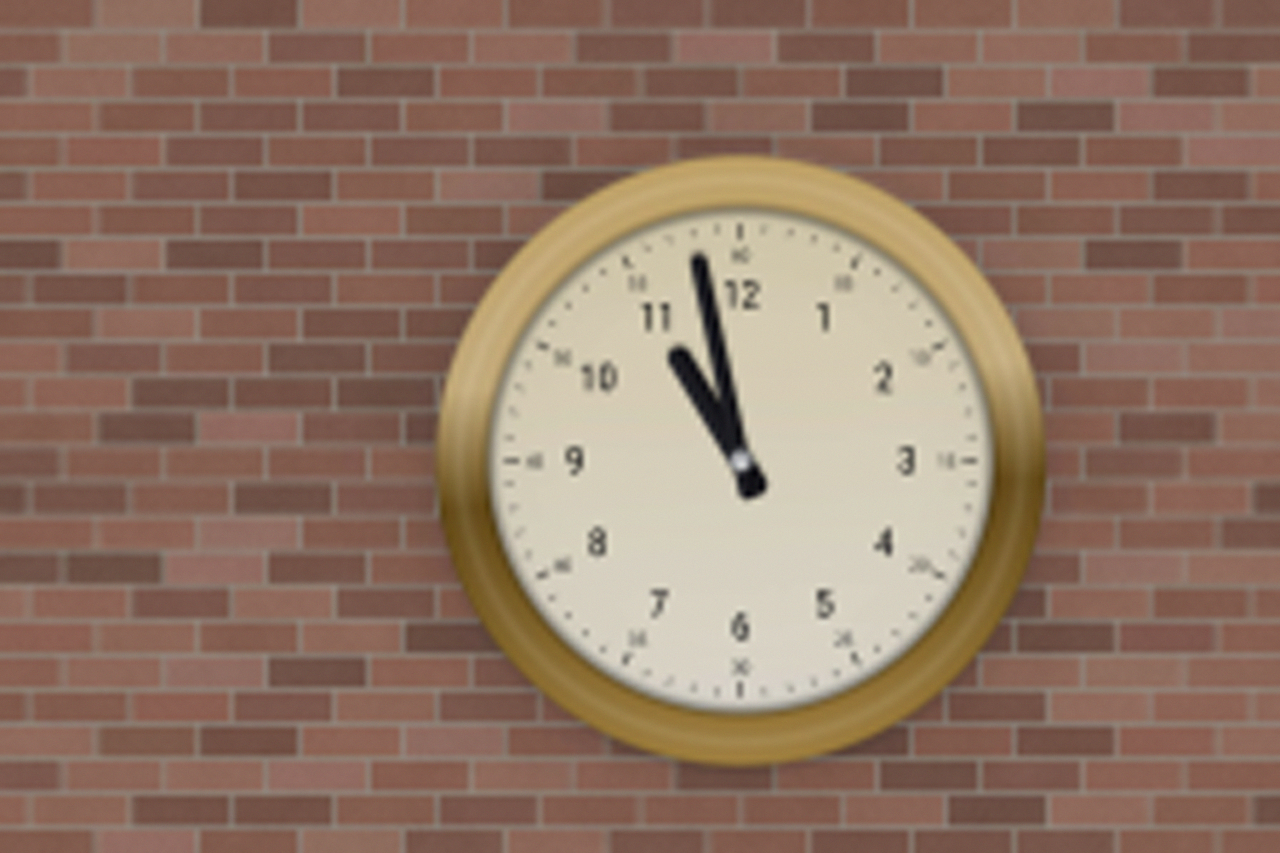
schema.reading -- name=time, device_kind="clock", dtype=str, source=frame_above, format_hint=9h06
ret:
10h58
